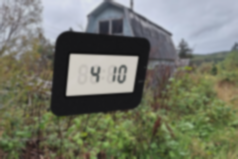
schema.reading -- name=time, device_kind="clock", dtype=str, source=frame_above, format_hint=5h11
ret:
4h10
